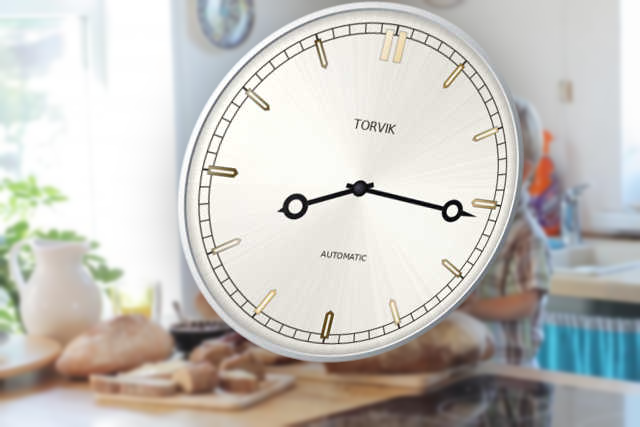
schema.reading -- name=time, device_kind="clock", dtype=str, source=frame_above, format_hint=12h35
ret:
8h16
